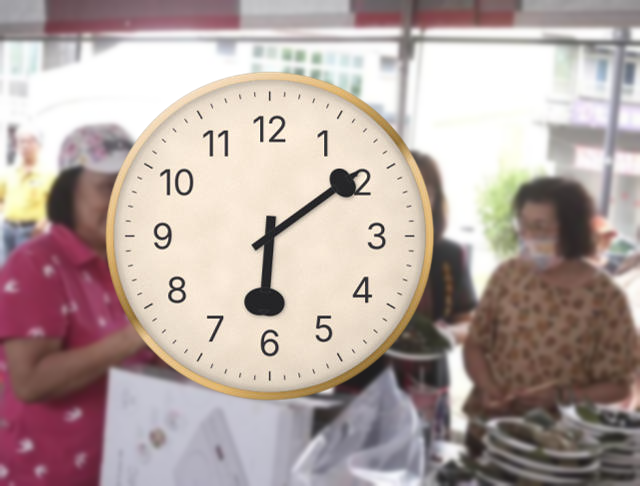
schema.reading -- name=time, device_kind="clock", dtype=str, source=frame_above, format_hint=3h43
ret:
6h09
